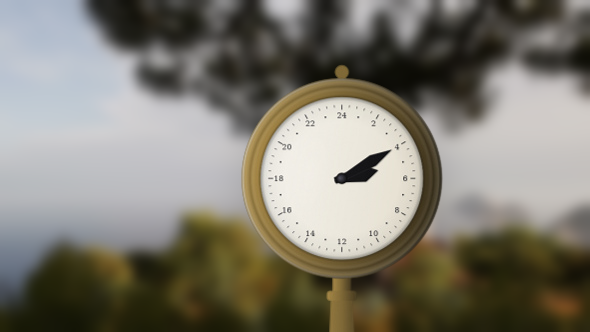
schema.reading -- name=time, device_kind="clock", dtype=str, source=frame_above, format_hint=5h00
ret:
5h10
